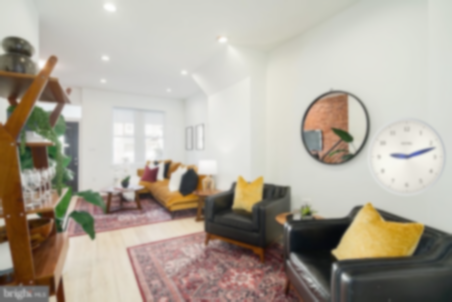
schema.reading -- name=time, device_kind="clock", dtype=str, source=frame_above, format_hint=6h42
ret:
9h12
